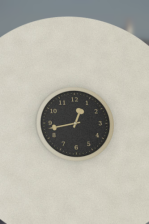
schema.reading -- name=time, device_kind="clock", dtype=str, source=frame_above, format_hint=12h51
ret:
12h43
